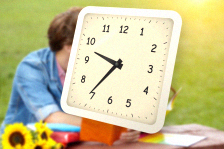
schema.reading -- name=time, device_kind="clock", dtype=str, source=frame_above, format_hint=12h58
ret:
9h36
